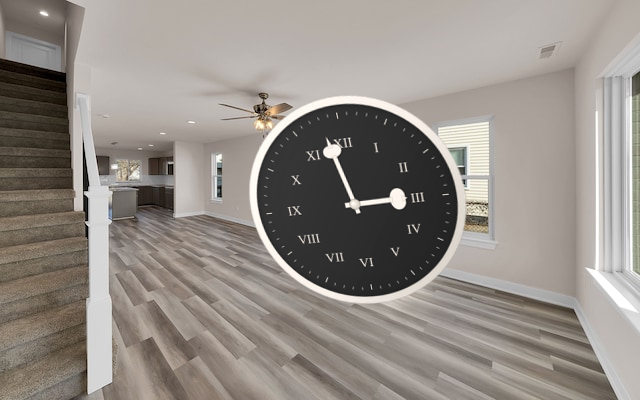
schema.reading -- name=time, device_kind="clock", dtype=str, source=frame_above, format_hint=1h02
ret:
2h58
